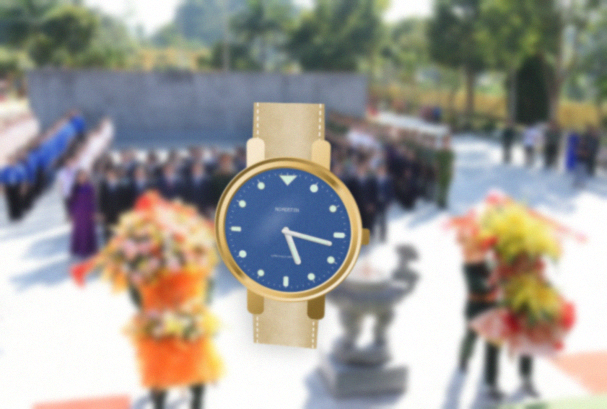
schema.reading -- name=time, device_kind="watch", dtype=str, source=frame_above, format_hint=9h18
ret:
5h17
